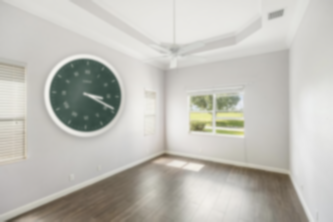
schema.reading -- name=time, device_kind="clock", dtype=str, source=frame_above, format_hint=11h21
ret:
3h19
